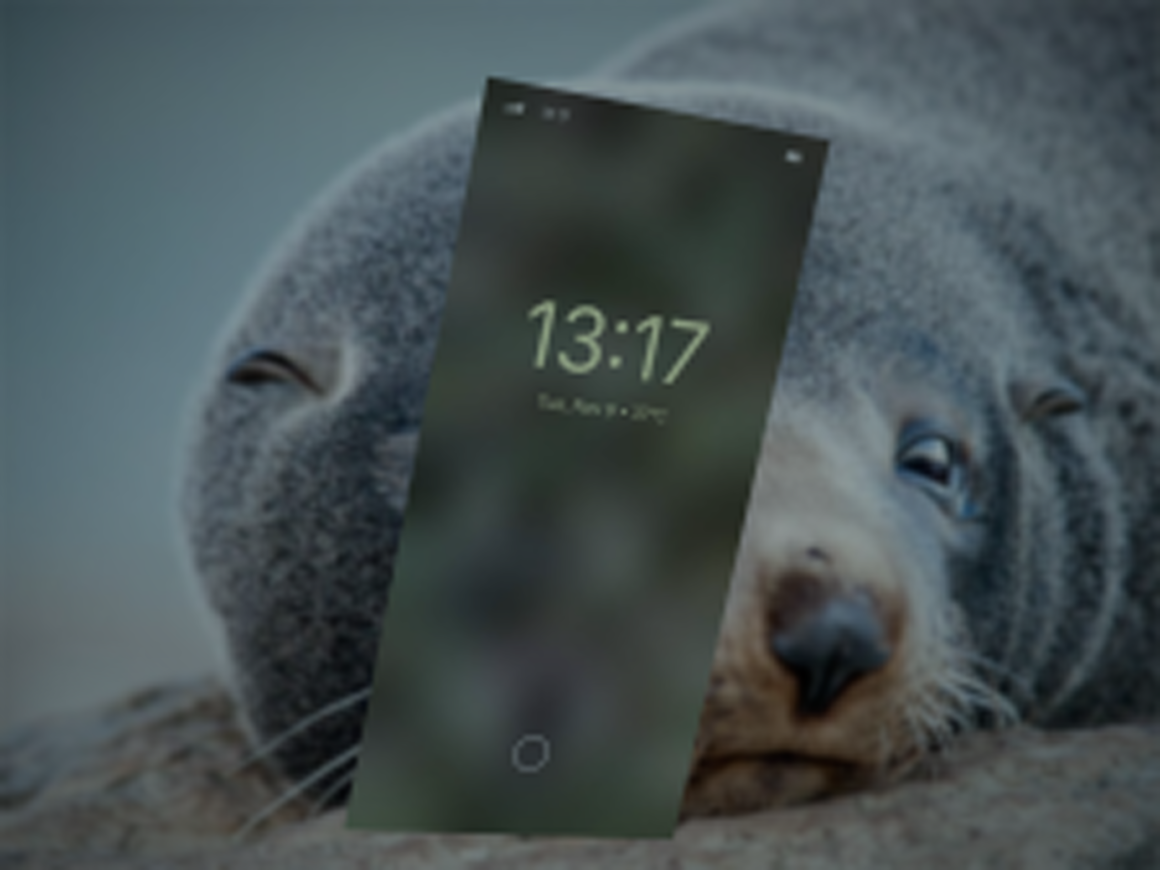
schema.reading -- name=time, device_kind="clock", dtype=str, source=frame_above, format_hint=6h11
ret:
13h17
